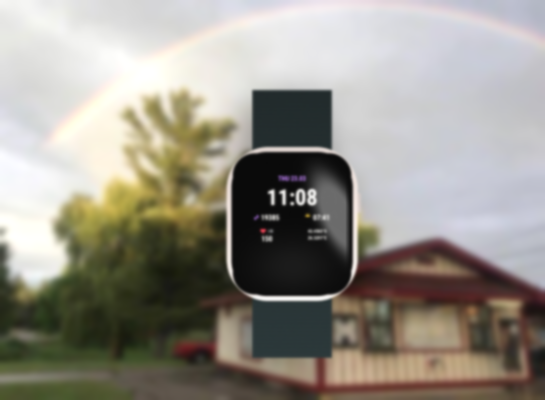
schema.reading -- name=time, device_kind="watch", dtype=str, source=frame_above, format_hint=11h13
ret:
11h08
